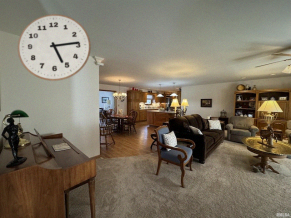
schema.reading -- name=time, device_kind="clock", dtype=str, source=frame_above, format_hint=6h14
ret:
5h14
